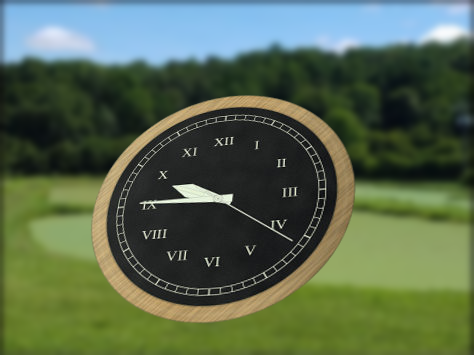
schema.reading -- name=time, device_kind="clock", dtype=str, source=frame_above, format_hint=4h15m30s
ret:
9h45m21s
